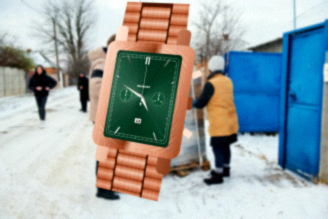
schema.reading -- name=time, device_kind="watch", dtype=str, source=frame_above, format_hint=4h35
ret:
4h49
